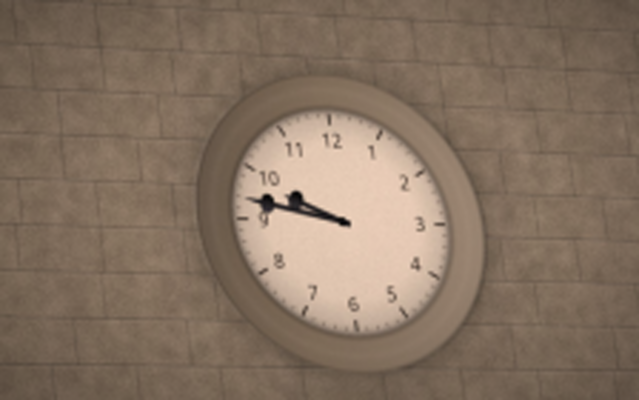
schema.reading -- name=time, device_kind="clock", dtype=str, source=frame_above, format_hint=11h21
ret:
9h47
